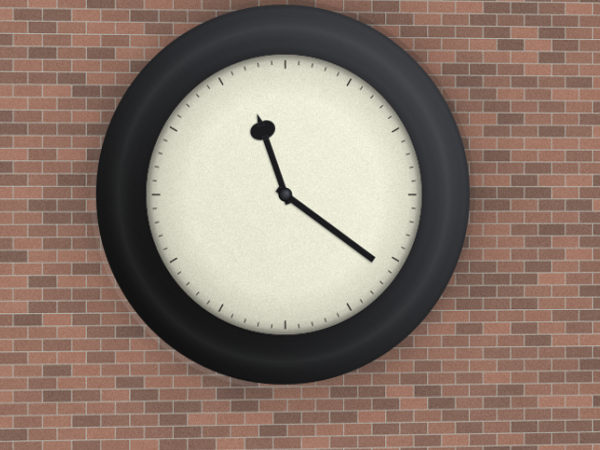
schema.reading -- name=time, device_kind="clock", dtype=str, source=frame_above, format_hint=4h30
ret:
11h21
